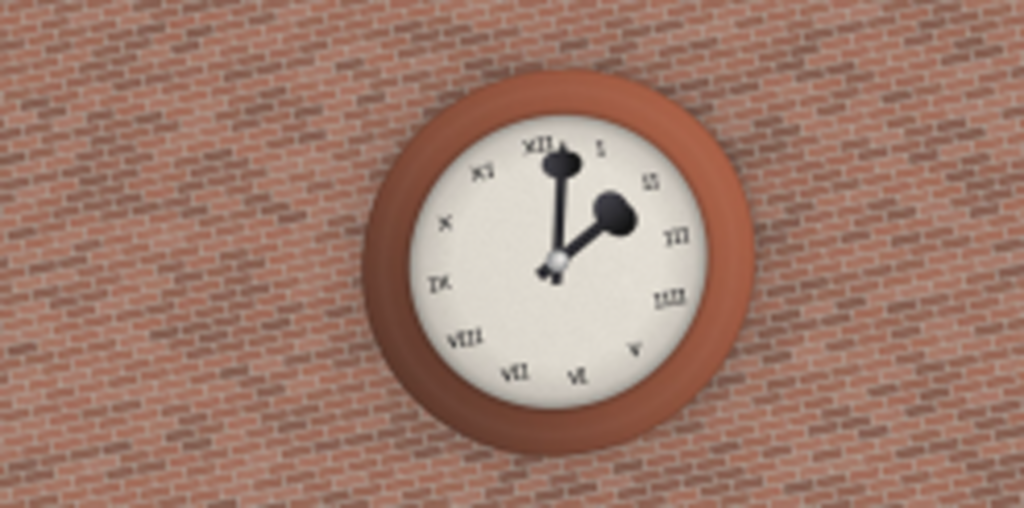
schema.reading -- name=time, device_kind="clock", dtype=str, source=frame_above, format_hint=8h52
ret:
2h02
